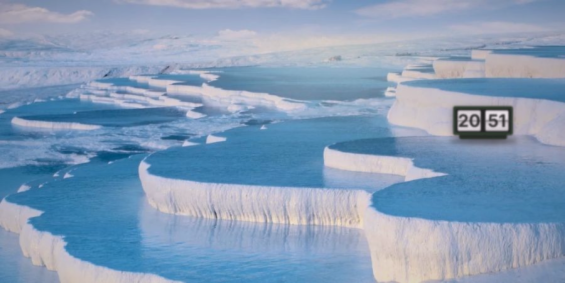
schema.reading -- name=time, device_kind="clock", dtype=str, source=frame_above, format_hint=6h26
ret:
20h51
